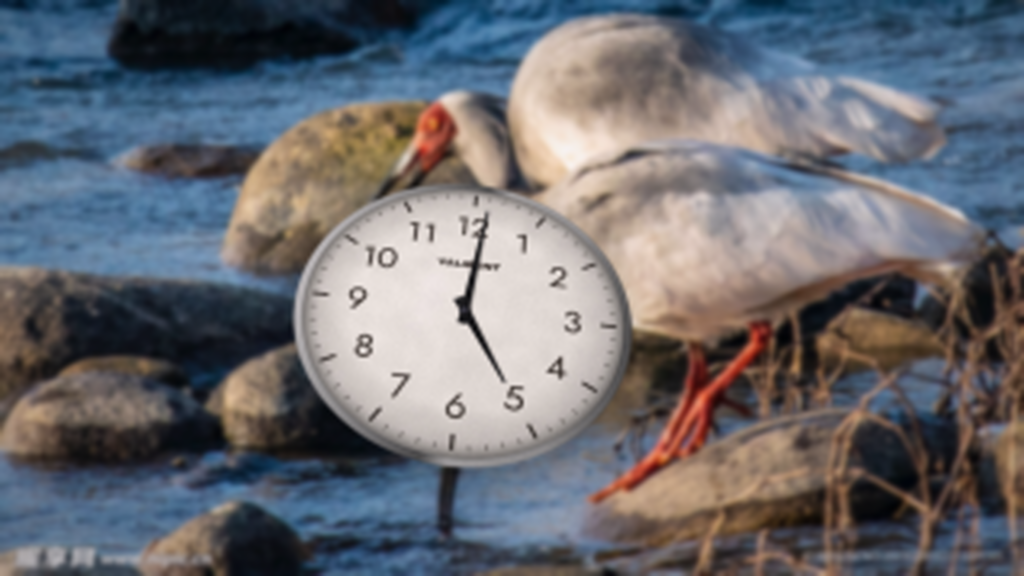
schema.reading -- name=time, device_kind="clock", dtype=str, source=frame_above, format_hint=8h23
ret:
5h01
